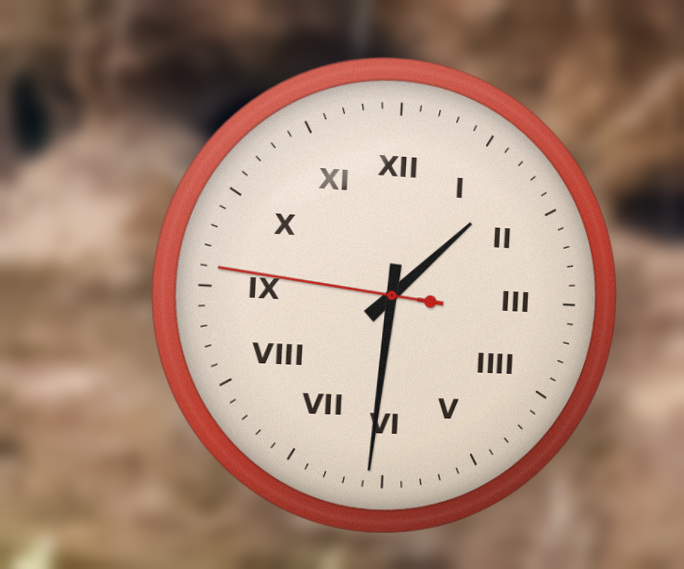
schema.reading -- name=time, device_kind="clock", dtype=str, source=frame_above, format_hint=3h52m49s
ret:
1h30m46s
